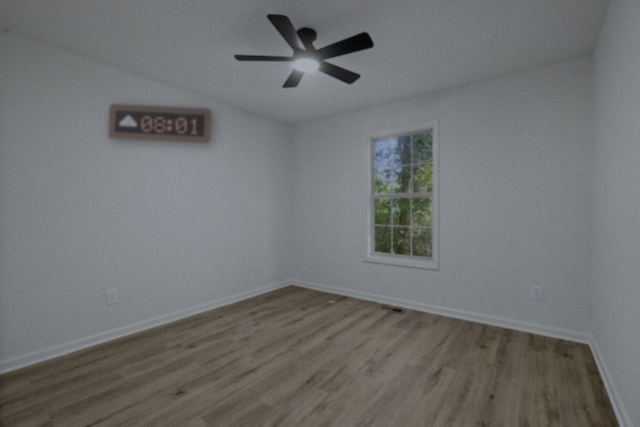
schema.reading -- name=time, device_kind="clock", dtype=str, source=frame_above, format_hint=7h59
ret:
8h01
